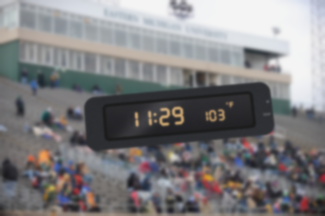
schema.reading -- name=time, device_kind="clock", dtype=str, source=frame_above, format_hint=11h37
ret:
11h29
